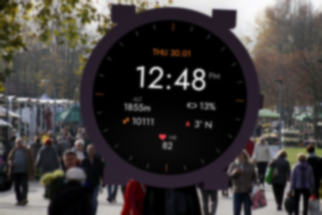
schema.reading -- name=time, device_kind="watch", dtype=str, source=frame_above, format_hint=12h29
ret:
12h48
